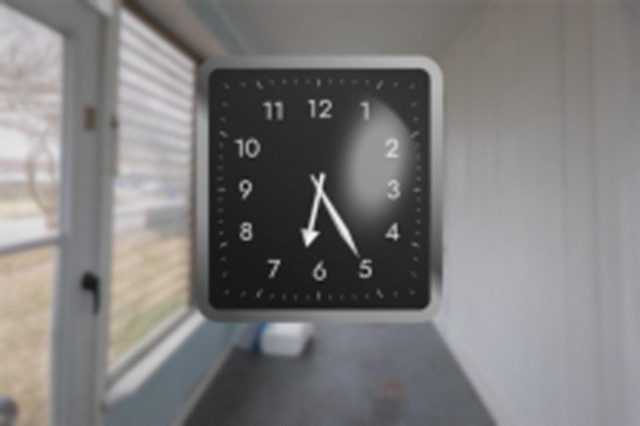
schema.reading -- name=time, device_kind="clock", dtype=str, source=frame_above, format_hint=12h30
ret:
6h25
